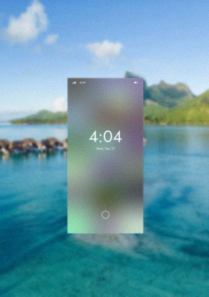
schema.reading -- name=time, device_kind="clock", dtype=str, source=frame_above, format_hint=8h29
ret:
4h04
